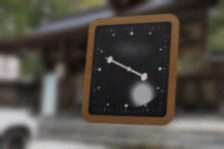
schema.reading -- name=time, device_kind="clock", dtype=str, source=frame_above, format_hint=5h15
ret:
3h49
